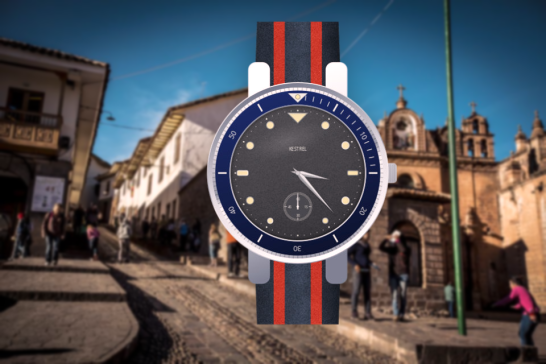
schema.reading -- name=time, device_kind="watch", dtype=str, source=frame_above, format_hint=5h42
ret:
3h23
